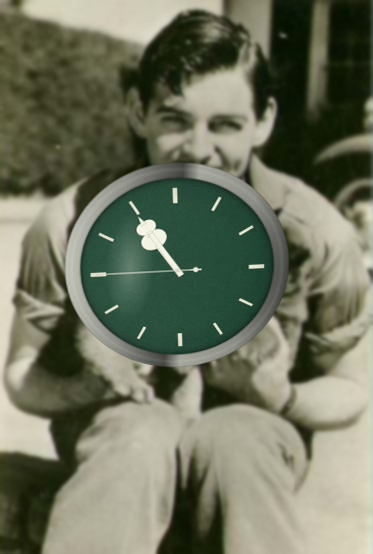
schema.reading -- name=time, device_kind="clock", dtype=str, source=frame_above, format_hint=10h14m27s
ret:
10h54m45s
